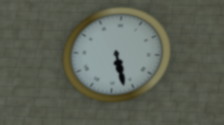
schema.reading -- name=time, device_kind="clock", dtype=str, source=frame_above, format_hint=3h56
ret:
5h27
